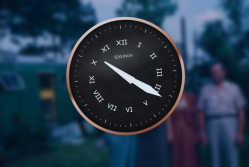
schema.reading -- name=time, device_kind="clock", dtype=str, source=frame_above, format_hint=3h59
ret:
10h21
